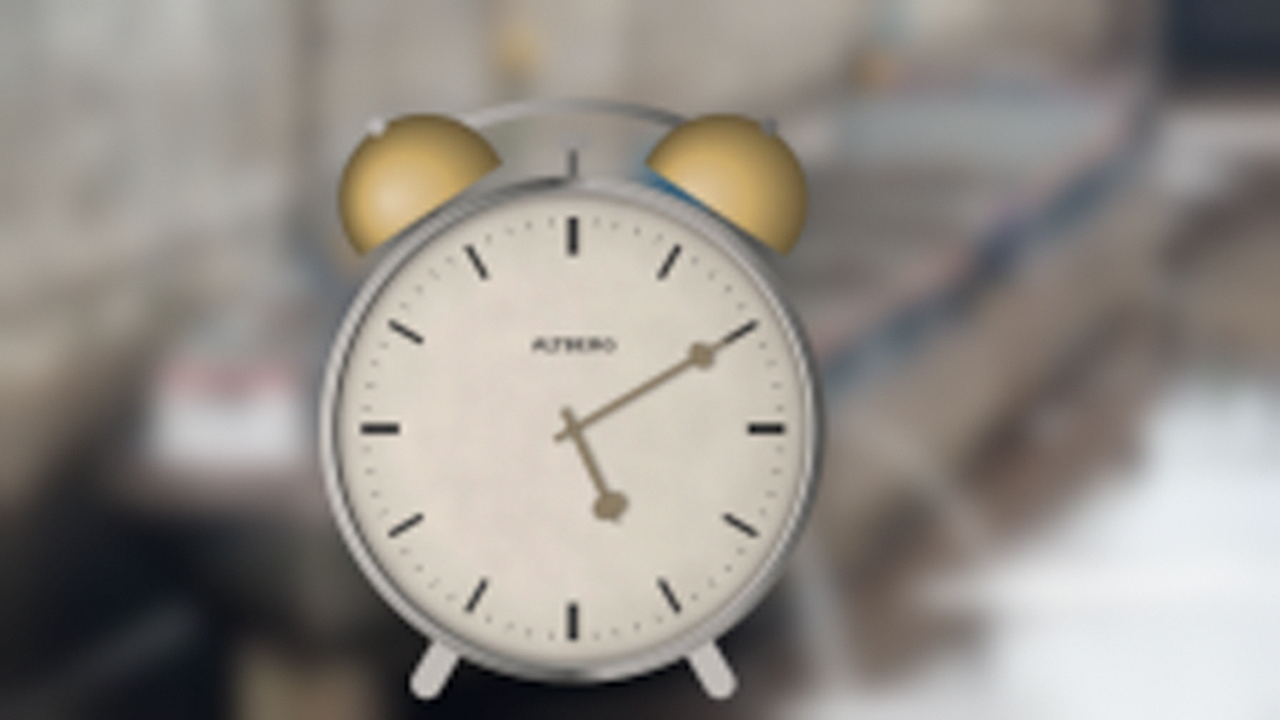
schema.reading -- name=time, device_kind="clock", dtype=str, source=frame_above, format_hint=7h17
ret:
5h10
